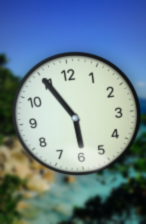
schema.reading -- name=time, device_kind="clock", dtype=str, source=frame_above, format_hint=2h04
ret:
5h55
